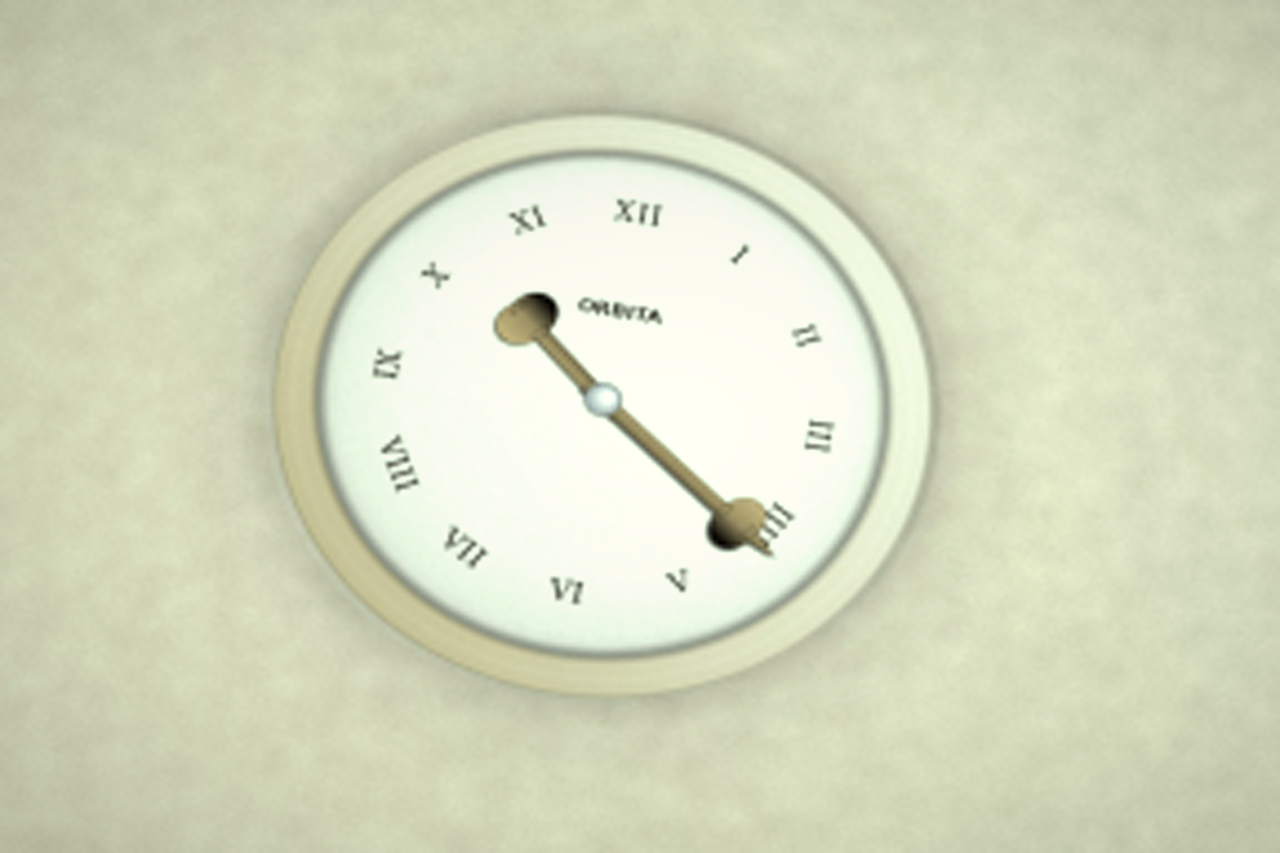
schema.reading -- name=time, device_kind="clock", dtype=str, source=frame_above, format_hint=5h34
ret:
10h21
